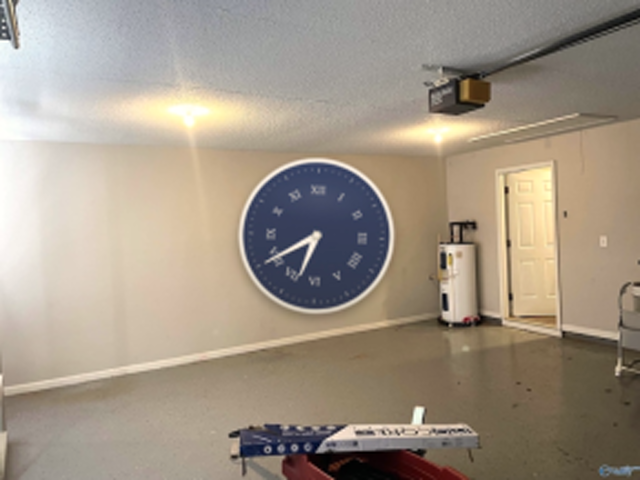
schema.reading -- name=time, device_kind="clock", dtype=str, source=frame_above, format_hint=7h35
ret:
6h40
